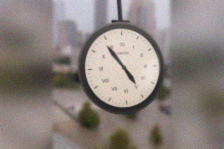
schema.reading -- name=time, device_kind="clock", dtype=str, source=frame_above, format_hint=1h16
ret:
4h54
